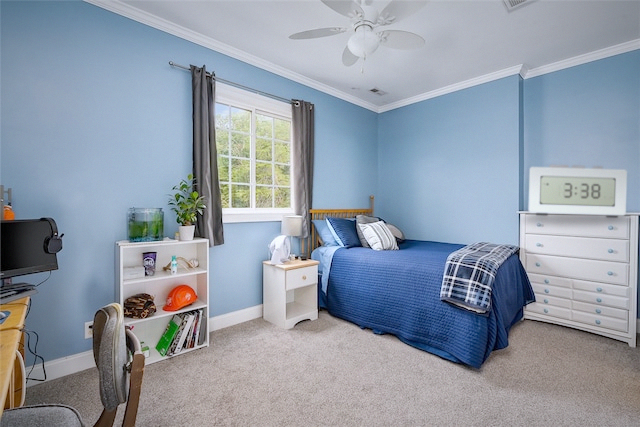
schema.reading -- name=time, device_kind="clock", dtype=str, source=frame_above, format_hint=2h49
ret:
3h38
